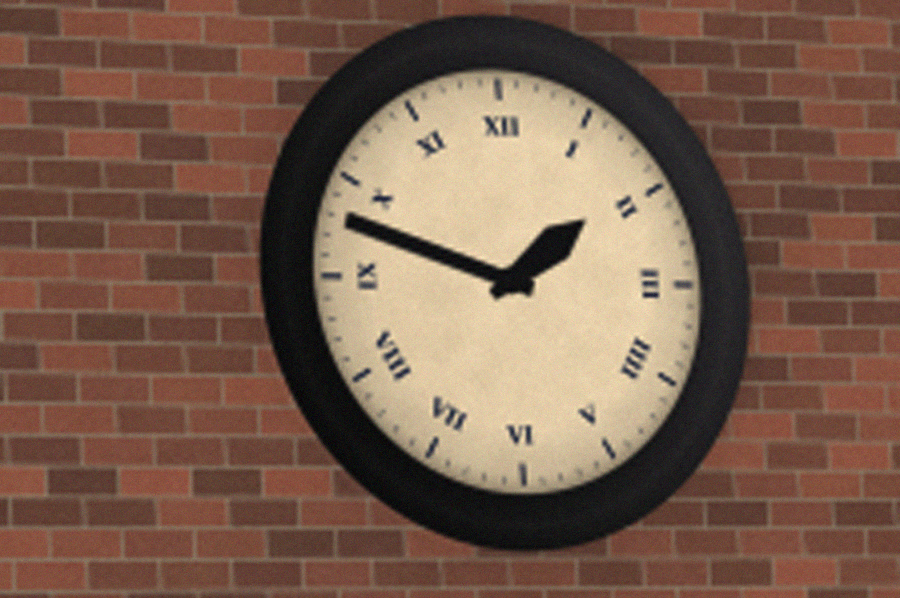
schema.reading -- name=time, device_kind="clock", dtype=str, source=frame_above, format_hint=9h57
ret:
1h48
